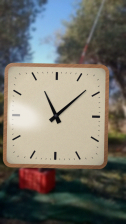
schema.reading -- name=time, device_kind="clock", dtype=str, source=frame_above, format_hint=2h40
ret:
11h08
